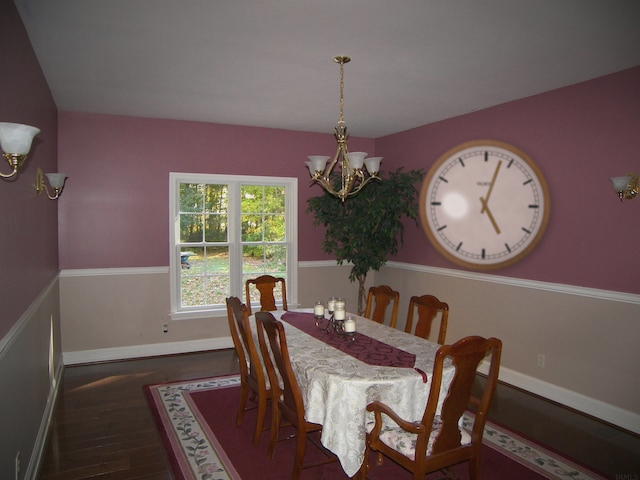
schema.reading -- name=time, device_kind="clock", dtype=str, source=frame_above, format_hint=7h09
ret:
5h03
